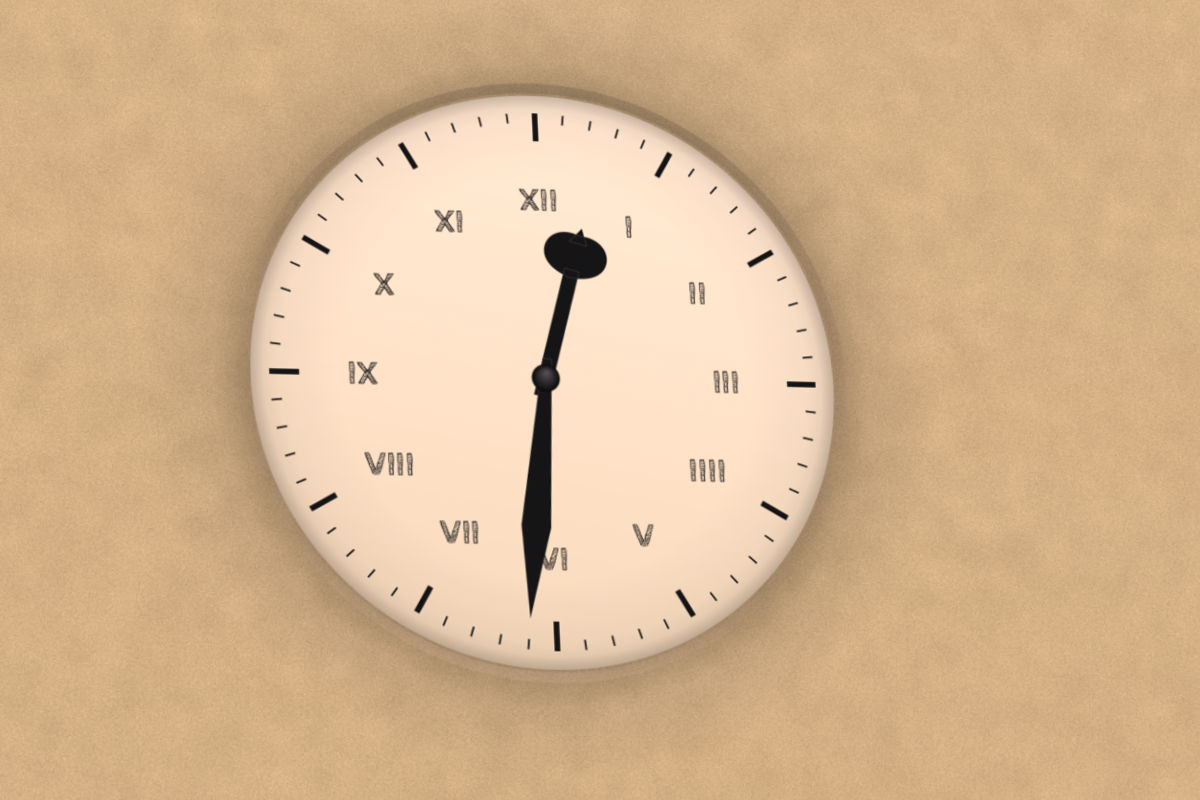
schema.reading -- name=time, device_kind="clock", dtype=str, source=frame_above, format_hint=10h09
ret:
12h31
